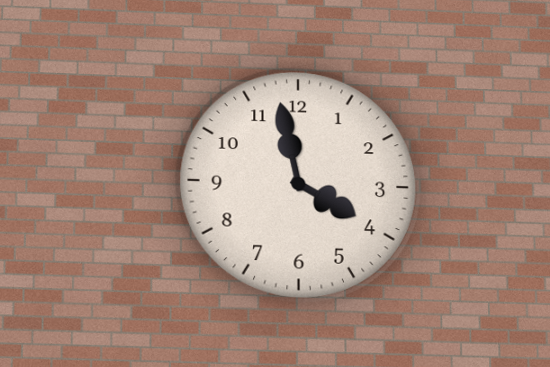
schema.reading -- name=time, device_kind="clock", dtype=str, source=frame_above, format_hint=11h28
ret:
3h58
